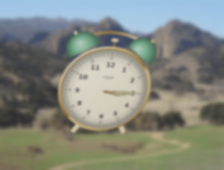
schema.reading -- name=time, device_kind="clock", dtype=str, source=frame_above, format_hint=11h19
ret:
3h15
